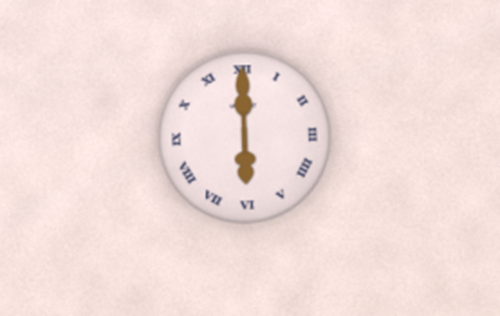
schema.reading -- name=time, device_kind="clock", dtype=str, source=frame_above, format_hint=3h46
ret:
6h00
